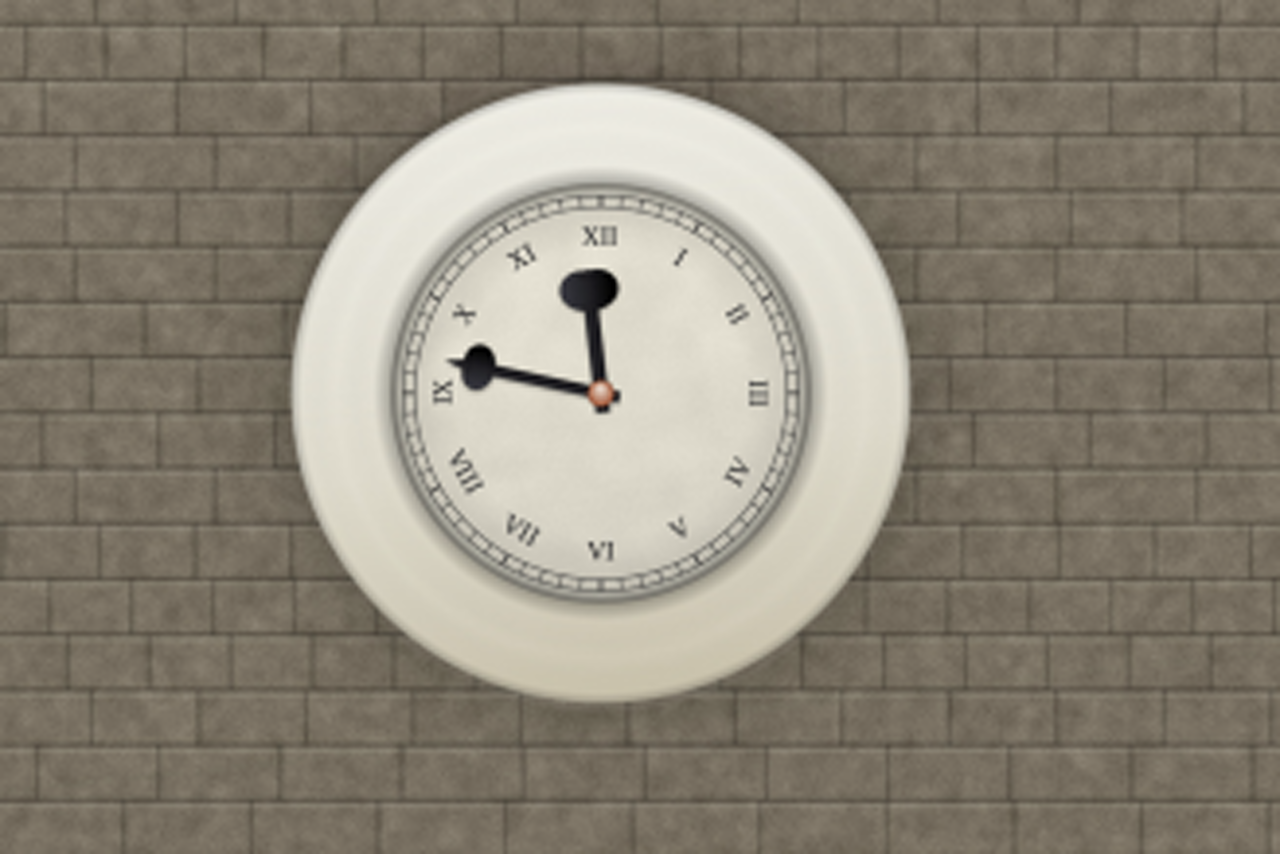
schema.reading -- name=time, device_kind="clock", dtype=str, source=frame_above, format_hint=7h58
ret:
11h47
